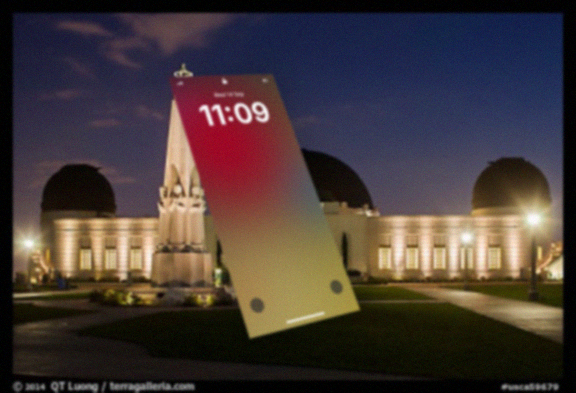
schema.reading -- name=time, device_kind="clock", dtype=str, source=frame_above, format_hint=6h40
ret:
11h09
